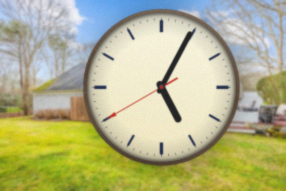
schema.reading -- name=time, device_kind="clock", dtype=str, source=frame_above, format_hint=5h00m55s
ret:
5h04m40s
